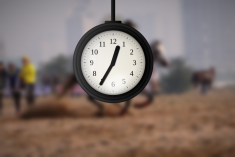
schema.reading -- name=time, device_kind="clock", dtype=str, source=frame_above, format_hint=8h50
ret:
12h35
